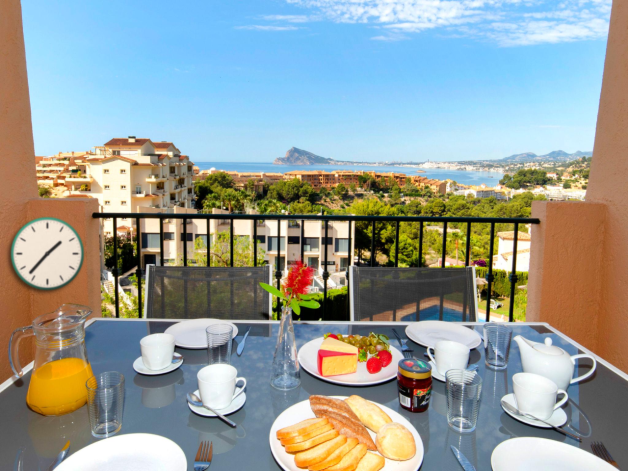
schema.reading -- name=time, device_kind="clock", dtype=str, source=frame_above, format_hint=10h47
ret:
1h37
